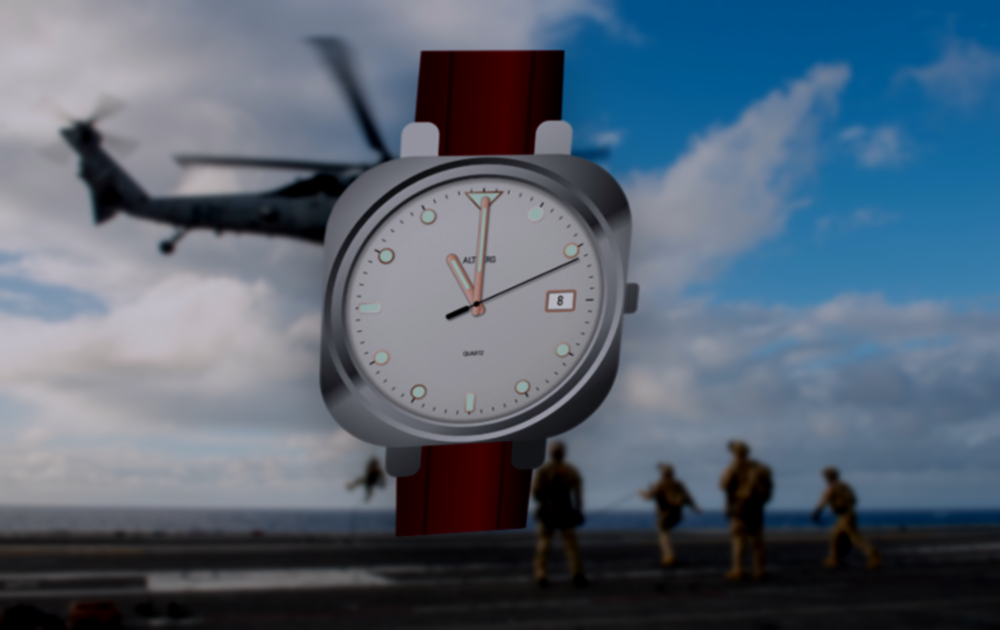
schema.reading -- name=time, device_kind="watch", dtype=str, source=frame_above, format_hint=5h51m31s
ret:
11h00m11s
